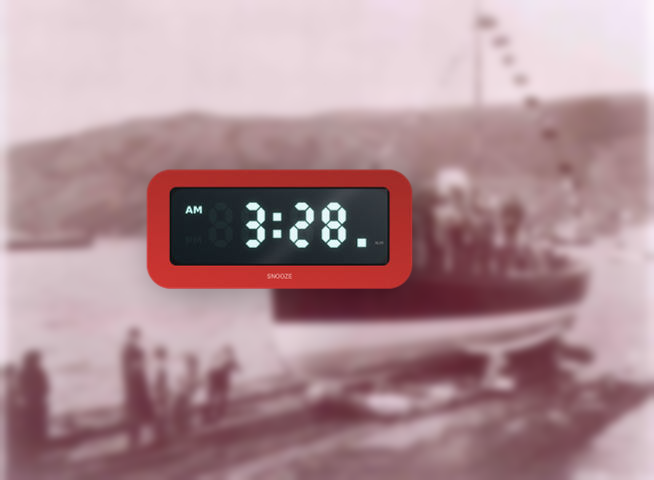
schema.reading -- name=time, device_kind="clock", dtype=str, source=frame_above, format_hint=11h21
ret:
3h28
